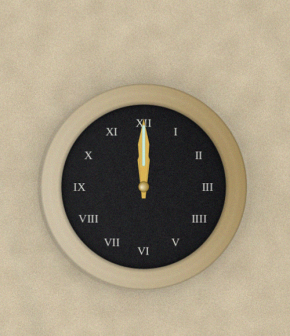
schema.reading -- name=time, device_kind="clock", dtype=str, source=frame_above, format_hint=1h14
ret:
12h00
